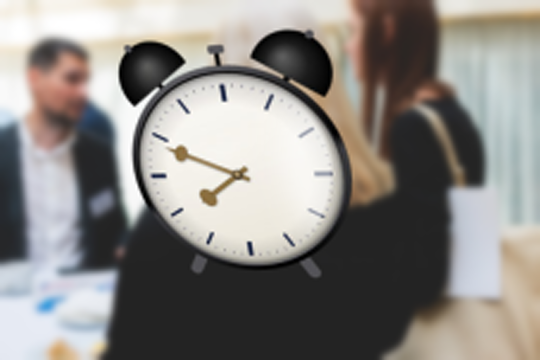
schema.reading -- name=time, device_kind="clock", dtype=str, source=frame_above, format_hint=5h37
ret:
7h49
